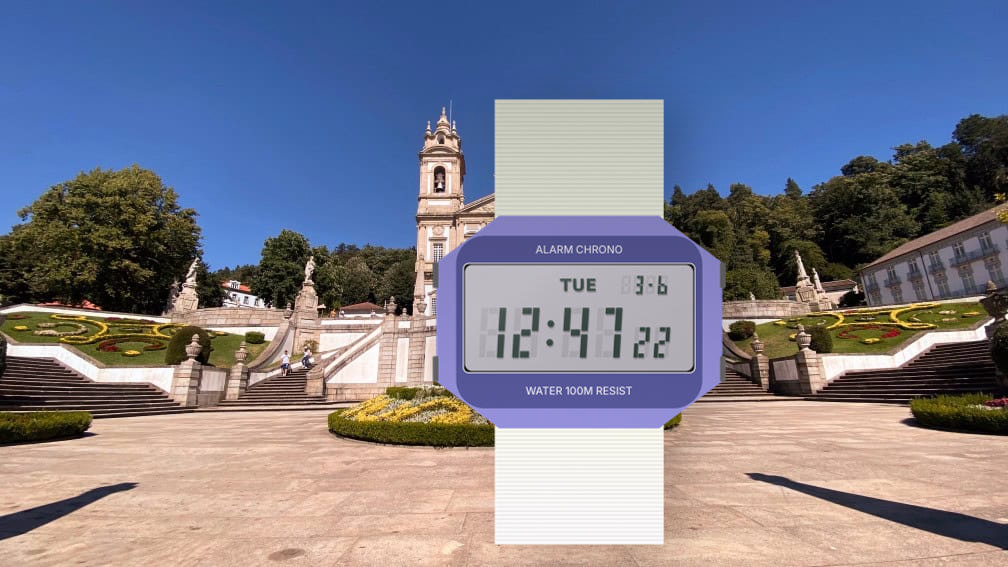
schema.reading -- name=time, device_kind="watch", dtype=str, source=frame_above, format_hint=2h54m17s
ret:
12h47m22s
